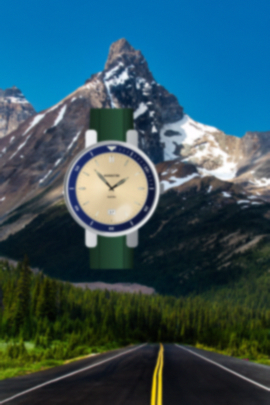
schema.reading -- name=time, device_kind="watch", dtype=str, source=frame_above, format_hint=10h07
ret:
1h53
